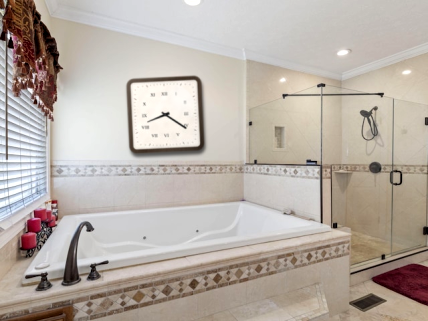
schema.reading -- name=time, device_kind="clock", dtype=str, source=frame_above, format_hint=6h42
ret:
8h21
